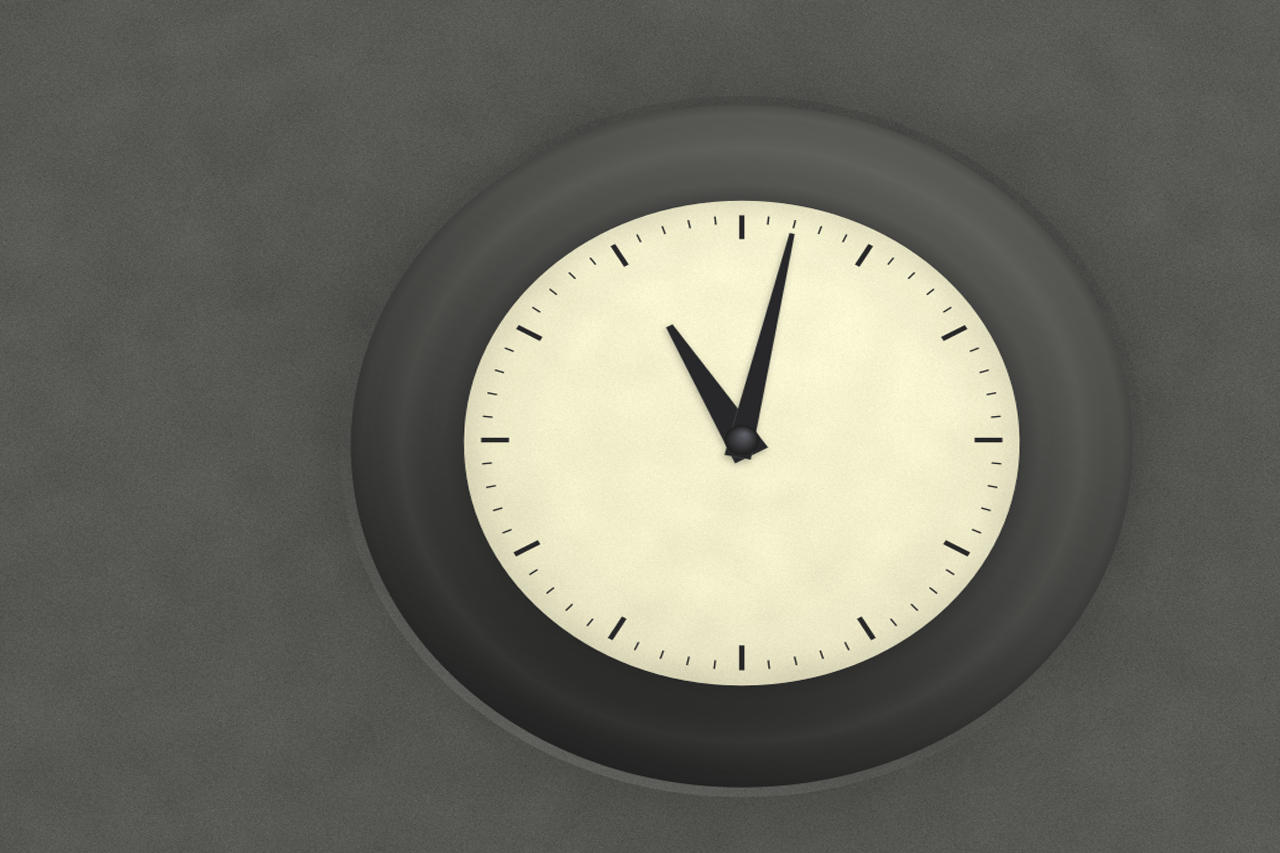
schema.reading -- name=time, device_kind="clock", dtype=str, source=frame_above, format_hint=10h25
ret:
11h02
